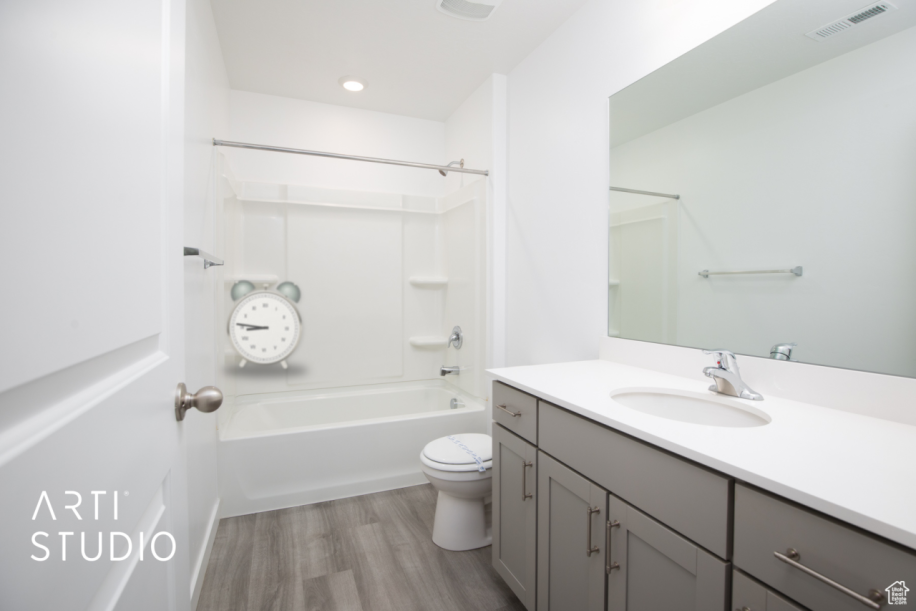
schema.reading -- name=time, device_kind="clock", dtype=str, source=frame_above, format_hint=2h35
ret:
8h46
